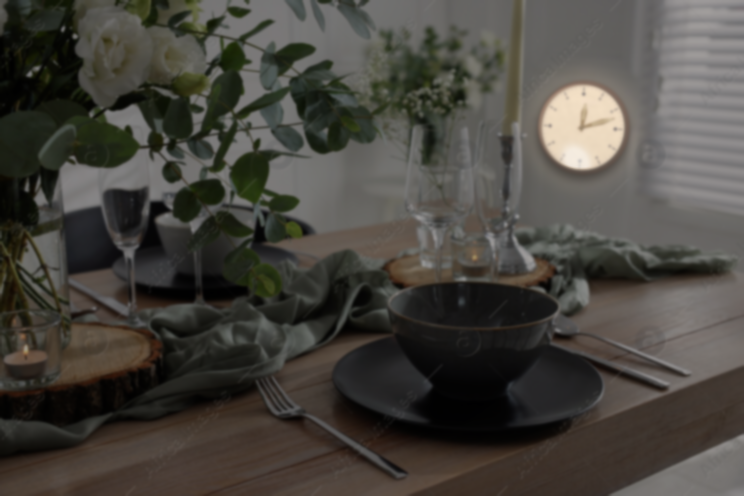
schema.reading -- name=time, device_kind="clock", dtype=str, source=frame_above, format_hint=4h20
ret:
12h12
